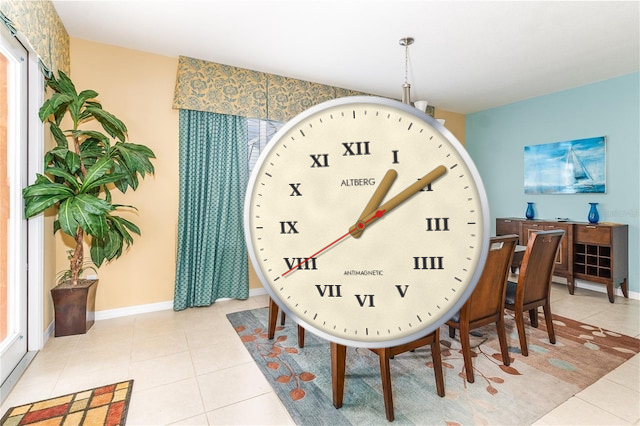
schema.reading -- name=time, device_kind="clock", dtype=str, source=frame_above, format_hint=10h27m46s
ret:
1h09m40s
